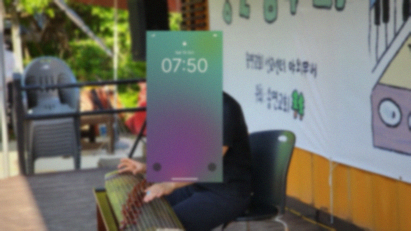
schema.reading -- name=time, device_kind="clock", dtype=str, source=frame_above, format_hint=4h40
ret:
7h50
